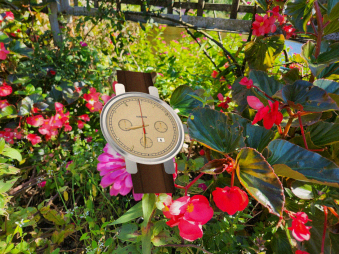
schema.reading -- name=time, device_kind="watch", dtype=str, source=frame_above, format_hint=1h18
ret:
8h31
